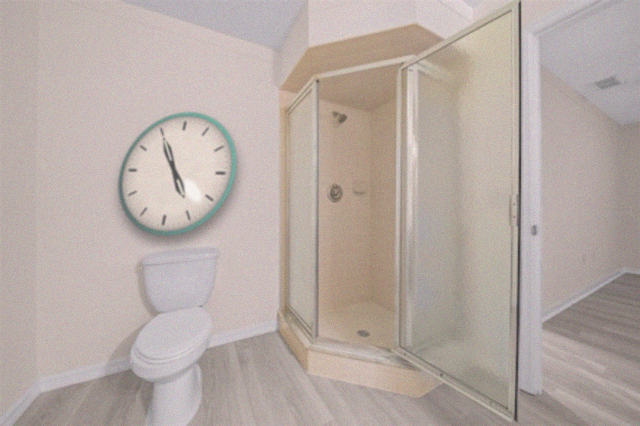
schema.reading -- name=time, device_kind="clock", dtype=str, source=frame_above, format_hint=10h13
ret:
4h55
